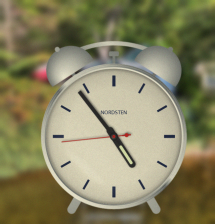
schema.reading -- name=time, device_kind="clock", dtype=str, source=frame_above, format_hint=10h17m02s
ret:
4h53m44s
